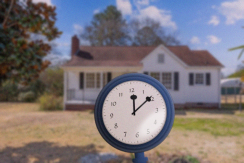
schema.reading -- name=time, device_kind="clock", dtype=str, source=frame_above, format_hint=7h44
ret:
12h09
